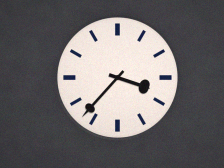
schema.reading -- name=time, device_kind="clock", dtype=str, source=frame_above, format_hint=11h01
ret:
3h37
